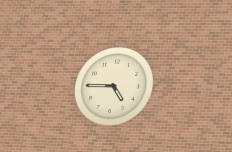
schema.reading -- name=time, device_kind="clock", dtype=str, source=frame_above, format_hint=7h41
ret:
4h45
